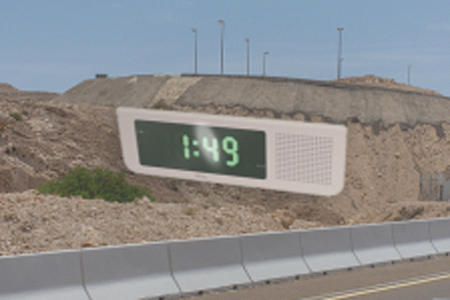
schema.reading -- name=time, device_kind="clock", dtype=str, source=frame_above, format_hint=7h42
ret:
1h49
